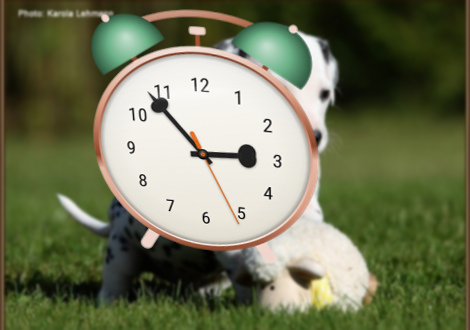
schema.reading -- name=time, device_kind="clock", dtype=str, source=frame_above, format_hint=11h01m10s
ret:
2h53m26s
